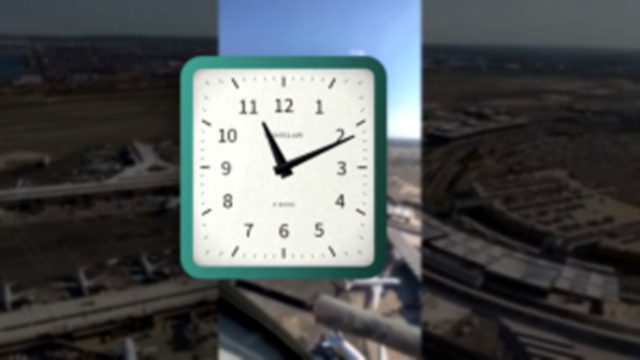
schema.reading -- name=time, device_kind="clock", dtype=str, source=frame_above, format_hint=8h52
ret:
11h11
